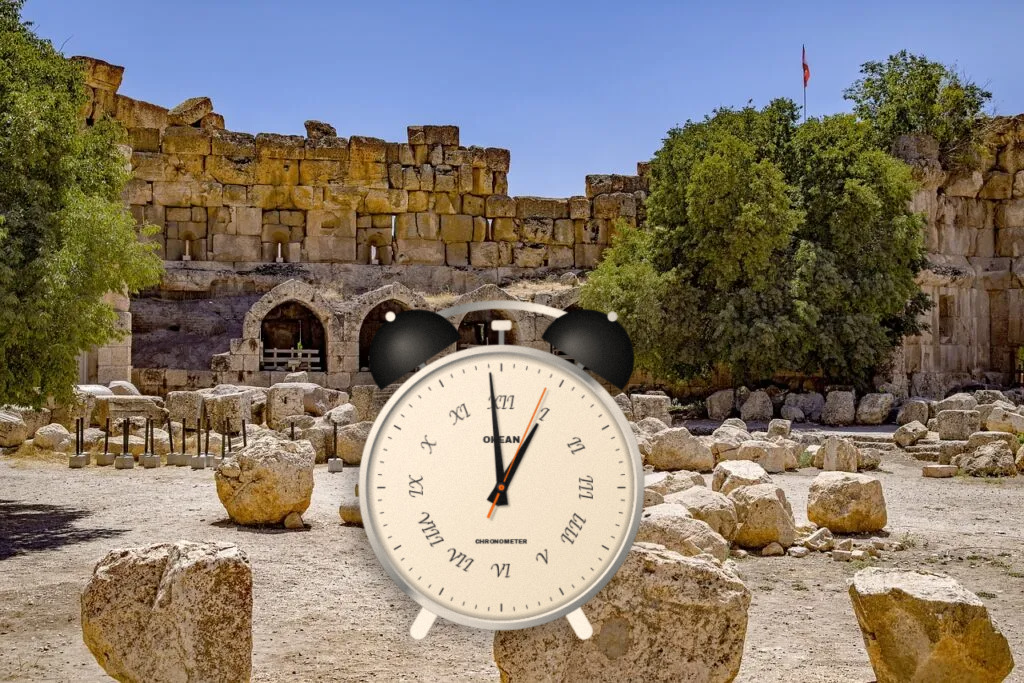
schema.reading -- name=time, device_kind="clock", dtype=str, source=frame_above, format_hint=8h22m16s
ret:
12h59m04s
